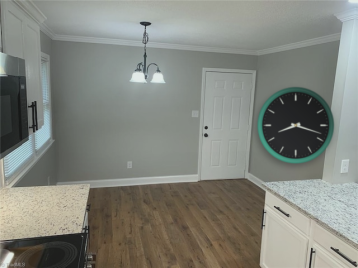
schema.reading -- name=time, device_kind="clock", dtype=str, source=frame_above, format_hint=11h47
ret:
8h18
